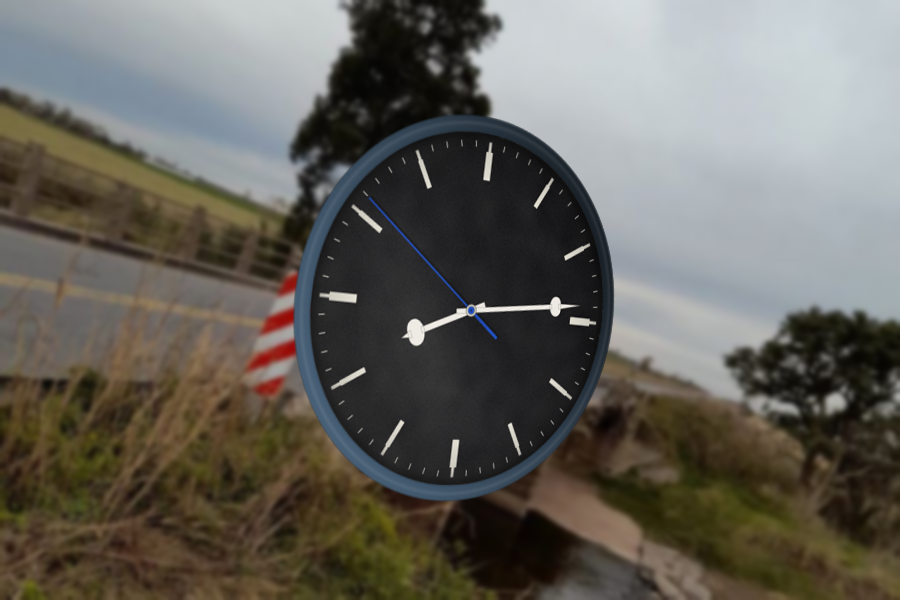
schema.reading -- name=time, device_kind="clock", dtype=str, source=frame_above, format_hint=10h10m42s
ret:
8h13m51s
